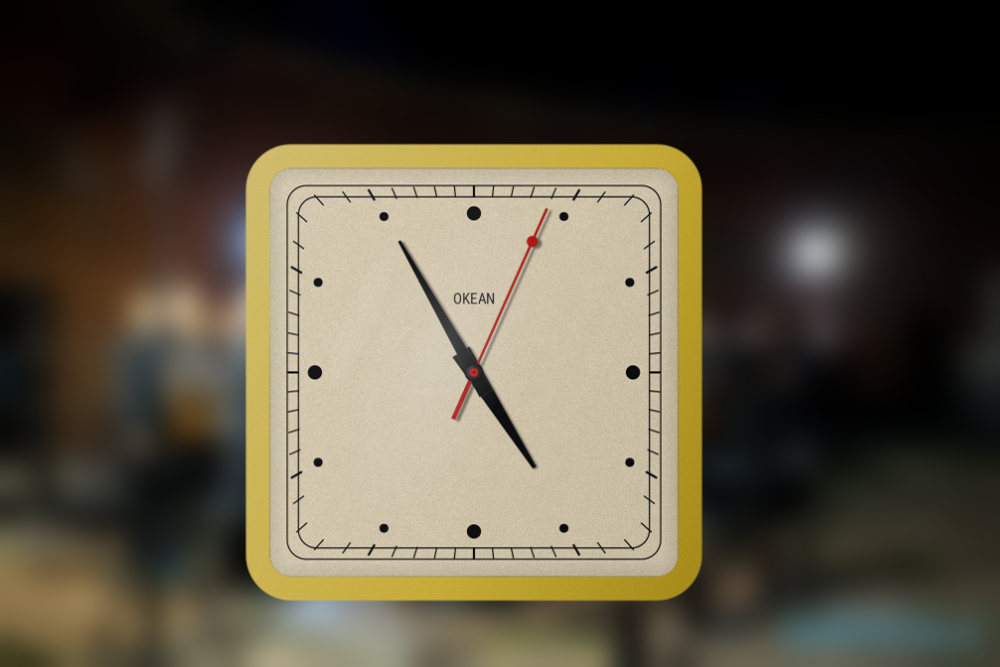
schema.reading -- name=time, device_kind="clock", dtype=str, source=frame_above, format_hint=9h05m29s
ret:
4h55m04s
